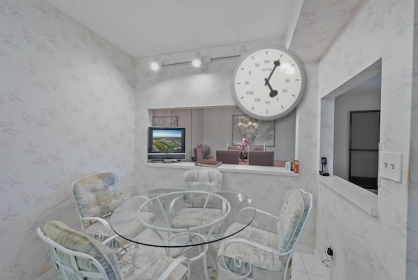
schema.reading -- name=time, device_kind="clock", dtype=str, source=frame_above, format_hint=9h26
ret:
5h05
